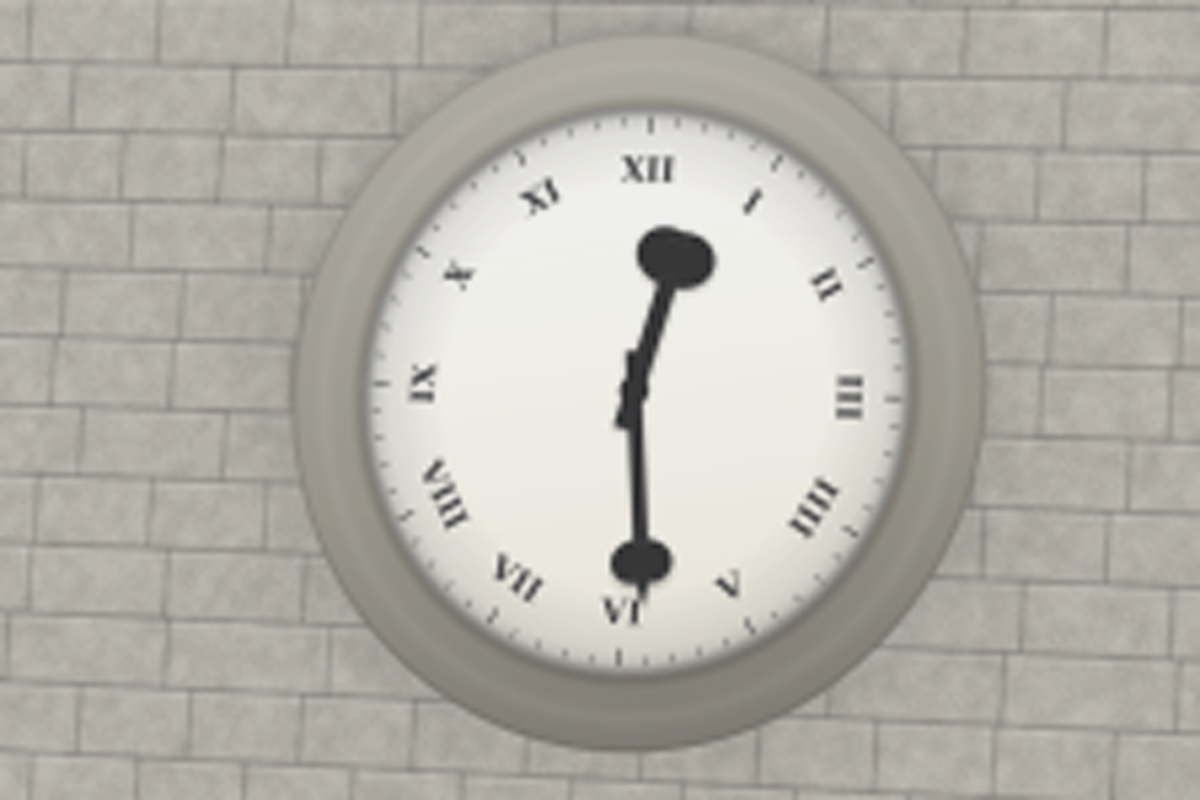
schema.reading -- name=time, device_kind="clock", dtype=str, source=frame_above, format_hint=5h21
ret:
12h29
